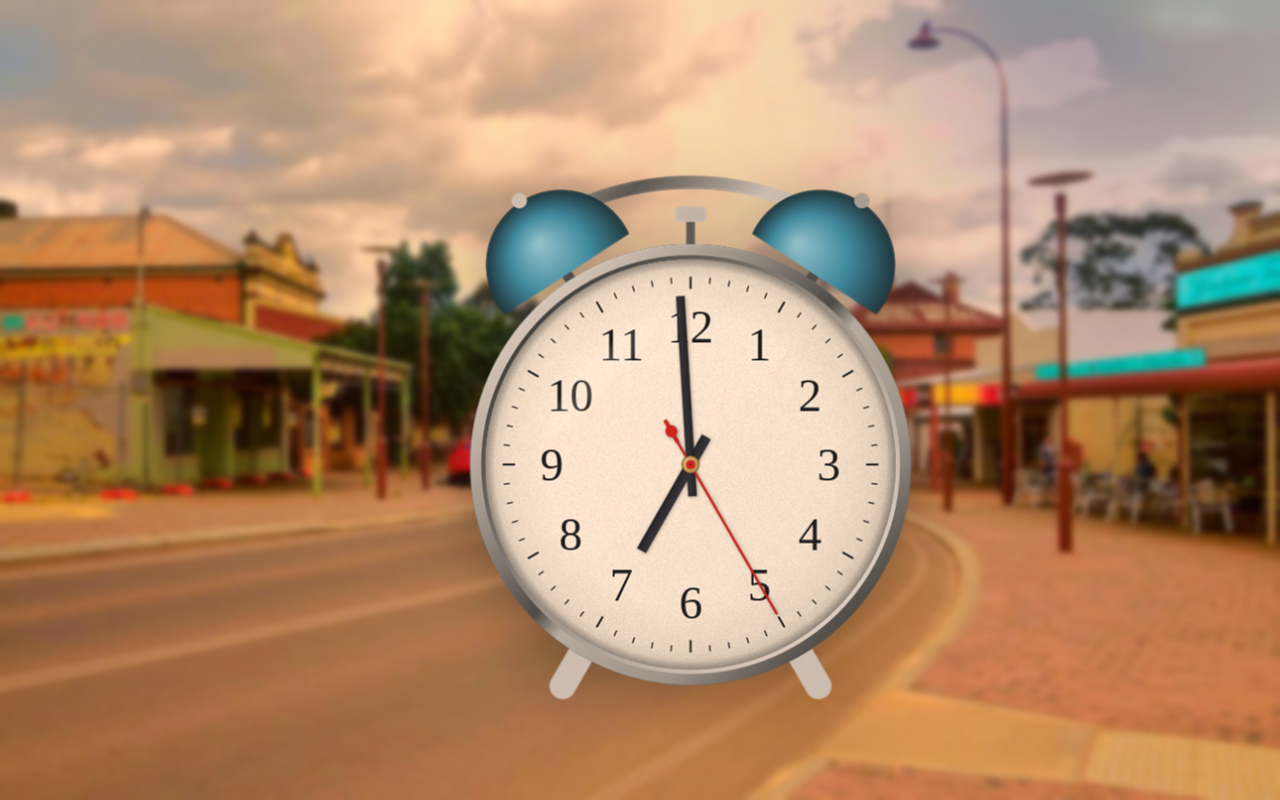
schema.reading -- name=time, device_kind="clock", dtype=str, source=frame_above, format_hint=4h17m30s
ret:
6h59m25s
